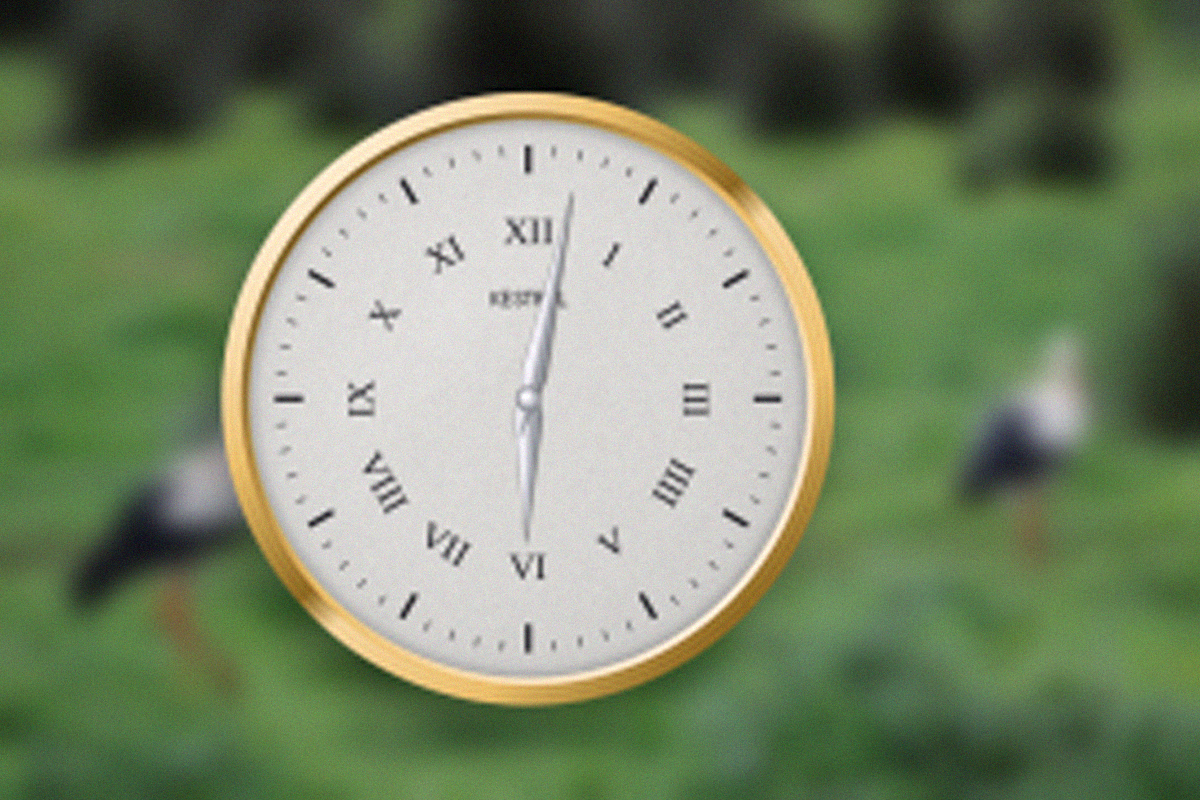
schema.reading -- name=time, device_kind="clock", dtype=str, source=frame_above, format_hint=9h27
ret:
6h02
